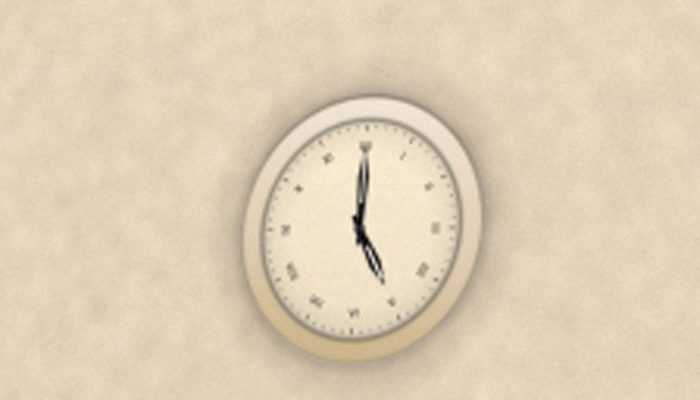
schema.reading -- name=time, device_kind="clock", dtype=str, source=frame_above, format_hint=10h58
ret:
5h00
